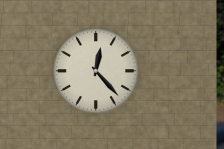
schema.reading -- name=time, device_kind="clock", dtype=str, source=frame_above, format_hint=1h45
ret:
12h23
